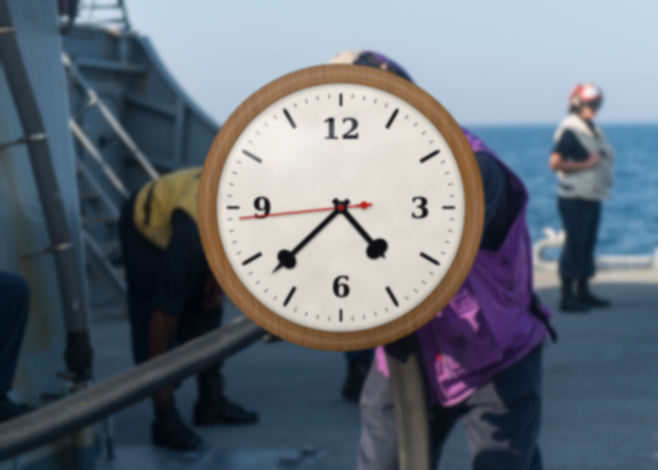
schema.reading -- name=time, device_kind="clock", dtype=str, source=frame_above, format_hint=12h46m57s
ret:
4h37m44s
